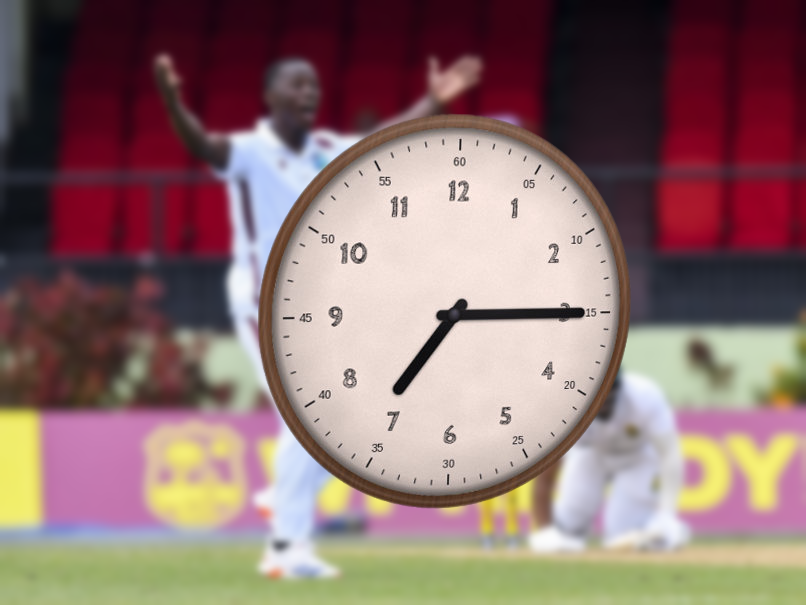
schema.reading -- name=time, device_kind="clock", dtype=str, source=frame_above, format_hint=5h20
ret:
7h15
